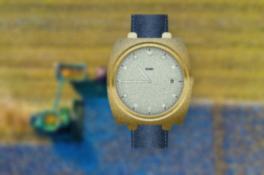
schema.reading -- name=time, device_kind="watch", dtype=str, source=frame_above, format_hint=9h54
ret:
10h45
